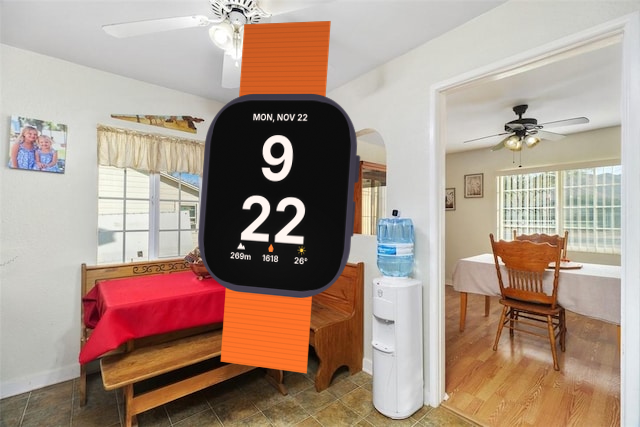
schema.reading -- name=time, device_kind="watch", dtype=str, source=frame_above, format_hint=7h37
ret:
9h22
